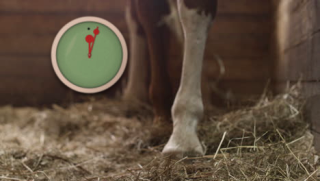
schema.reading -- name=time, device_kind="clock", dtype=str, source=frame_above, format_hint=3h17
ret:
12h03
